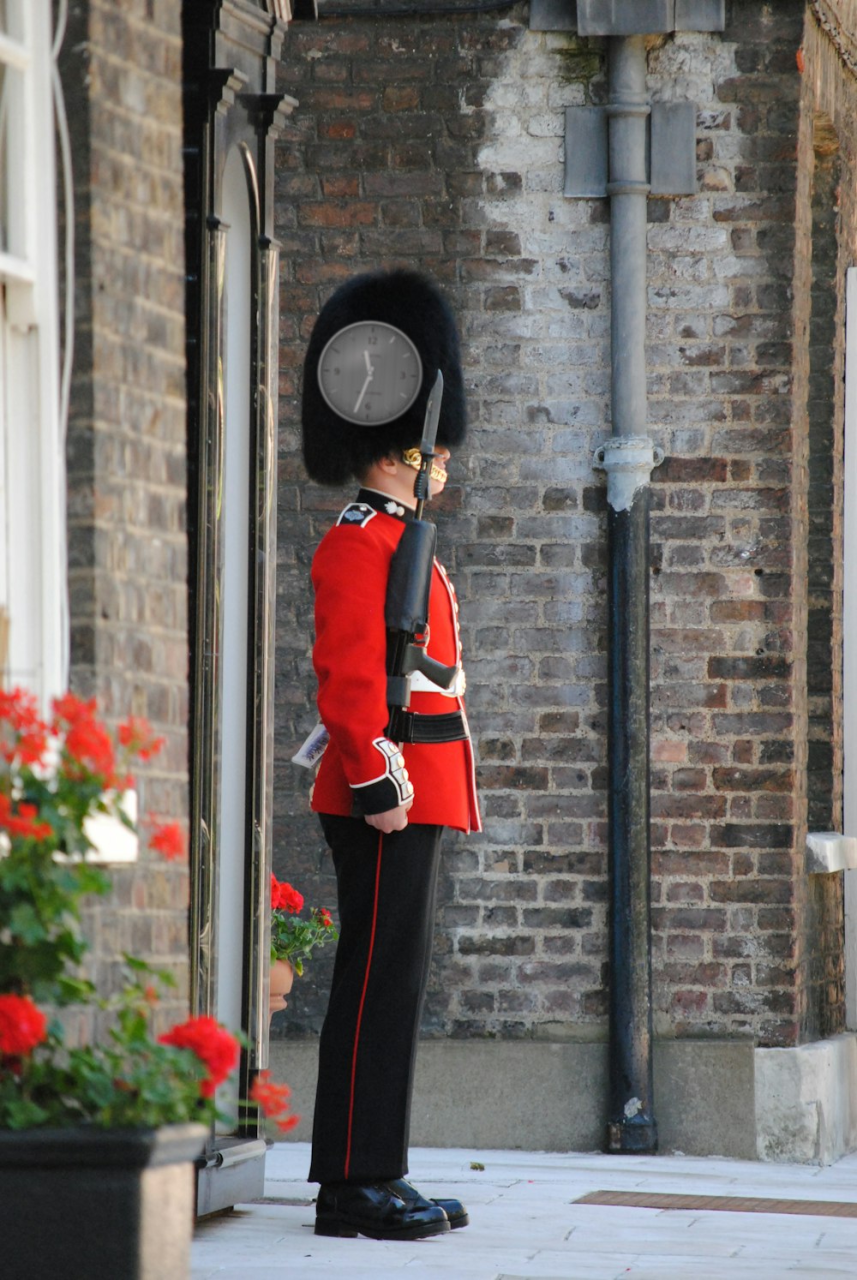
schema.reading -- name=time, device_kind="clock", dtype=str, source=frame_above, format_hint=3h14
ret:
11h33
